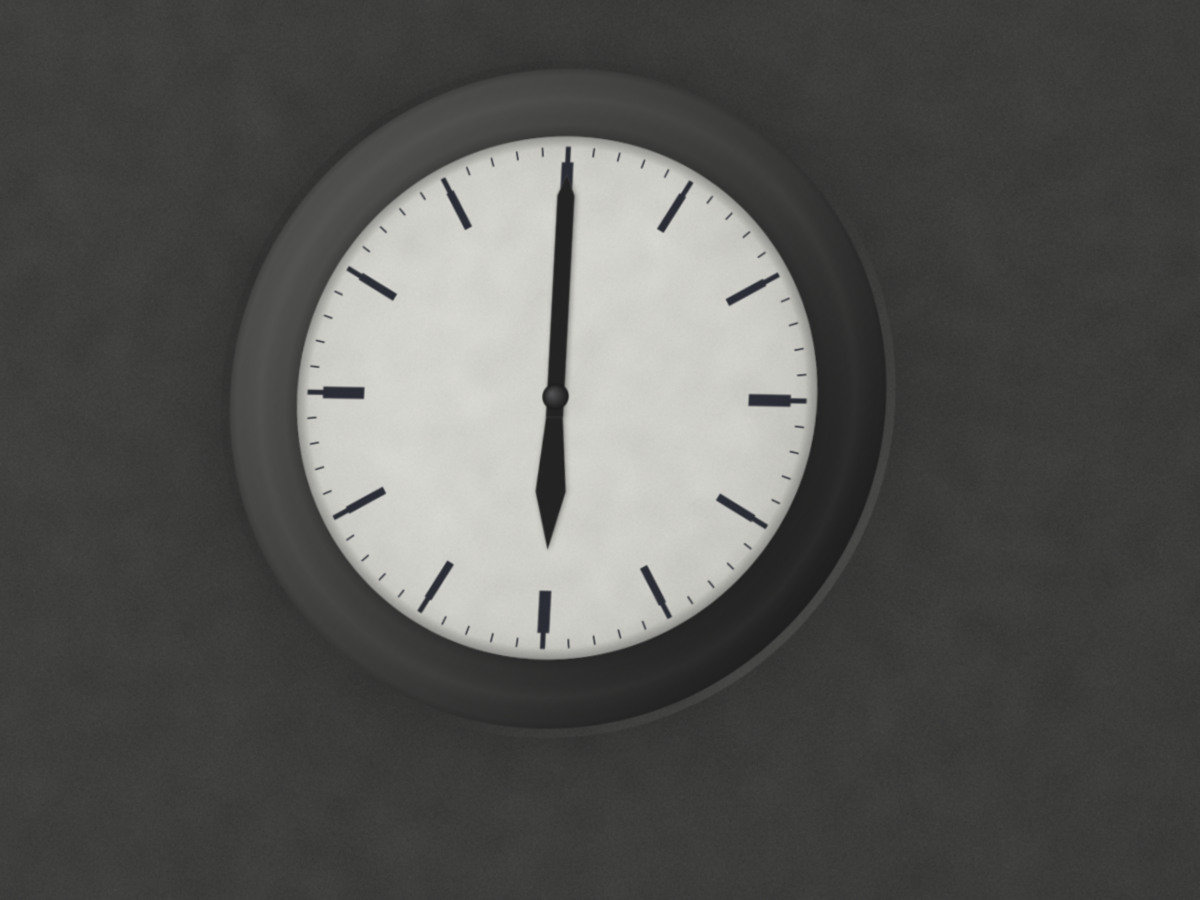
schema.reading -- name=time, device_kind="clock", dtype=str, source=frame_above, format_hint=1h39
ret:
6h00
